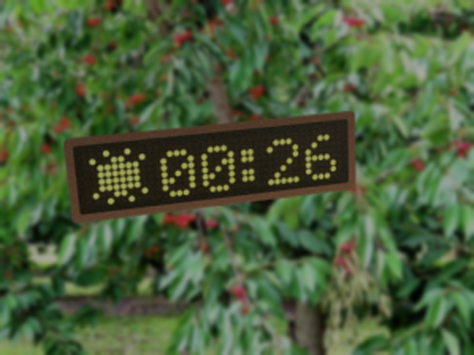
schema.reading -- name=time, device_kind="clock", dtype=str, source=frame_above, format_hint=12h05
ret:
0h26
